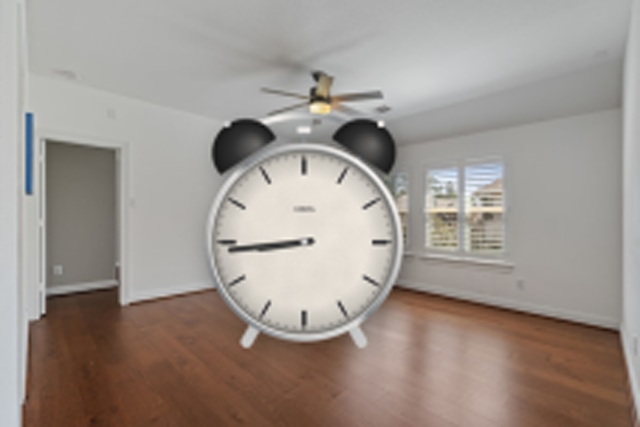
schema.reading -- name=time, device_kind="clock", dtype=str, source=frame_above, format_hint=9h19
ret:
8h44
